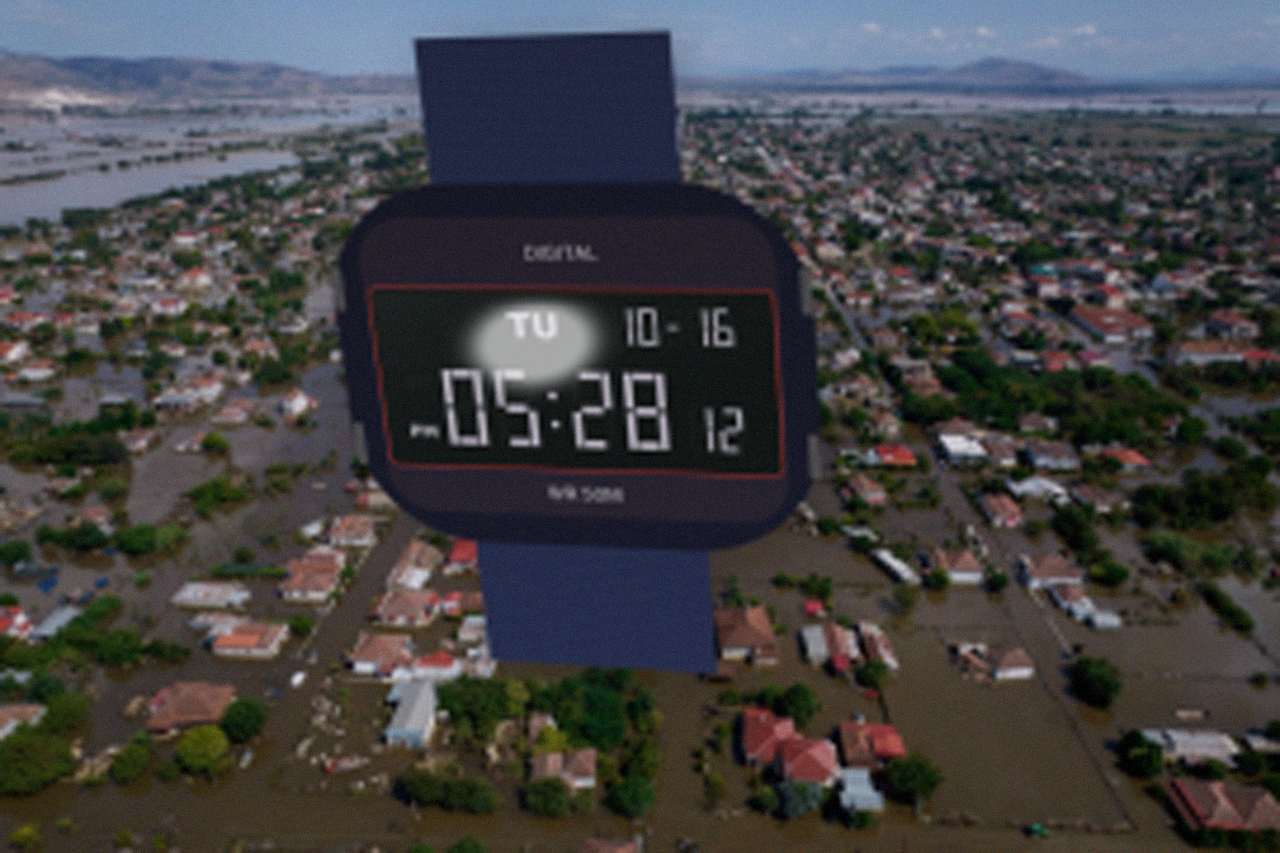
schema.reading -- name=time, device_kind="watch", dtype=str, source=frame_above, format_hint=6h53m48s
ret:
5h28m12s
